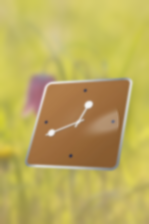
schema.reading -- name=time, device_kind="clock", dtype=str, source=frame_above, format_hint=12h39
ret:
12h41
